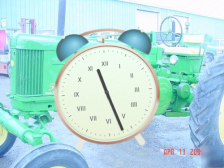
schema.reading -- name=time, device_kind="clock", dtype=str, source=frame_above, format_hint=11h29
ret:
11h27
